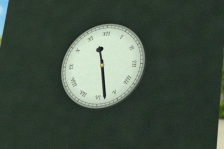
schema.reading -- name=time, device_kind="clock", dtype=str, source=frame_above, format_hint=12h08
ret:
11h28
